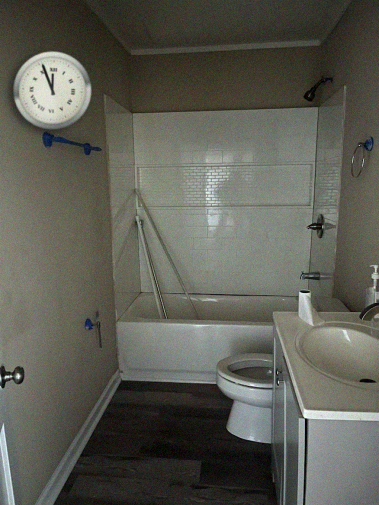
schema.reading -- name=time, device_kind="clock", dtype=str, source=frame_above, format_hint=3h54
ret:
11h56
